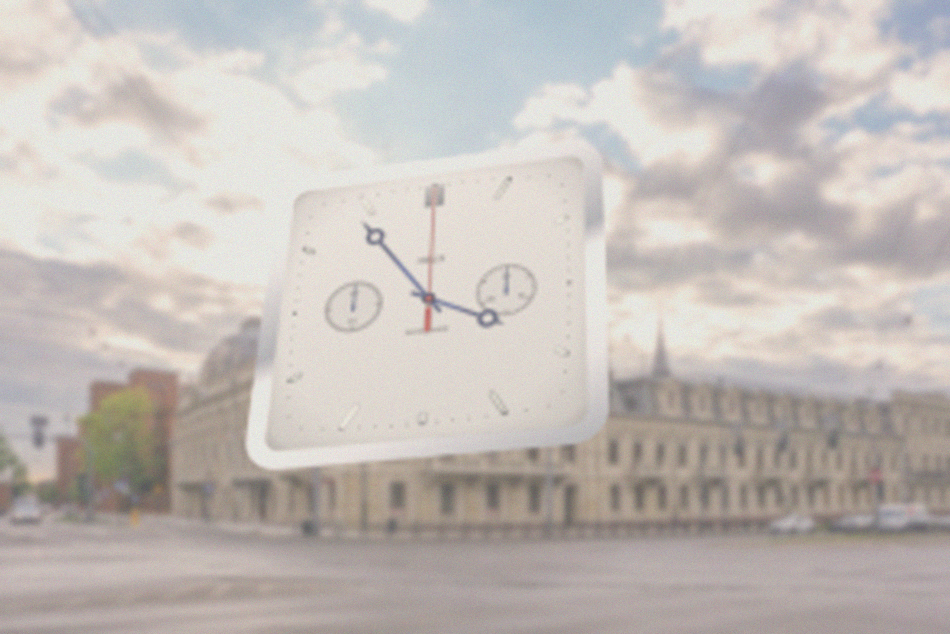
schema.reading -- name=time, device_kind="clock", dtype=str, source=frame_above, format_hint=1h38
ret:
3h54
